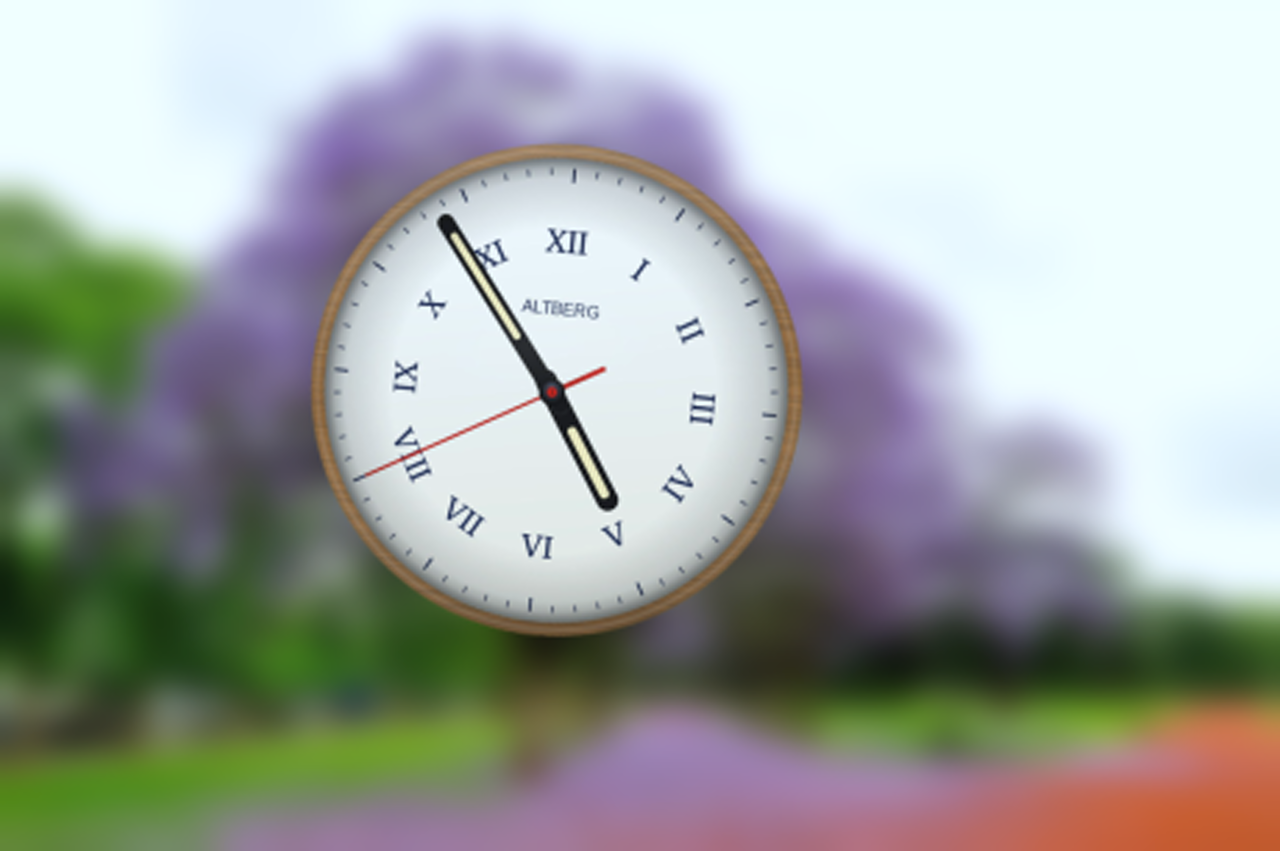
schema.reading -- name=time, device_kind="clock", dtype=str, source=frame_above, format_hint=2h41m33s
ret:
4h53m40s
